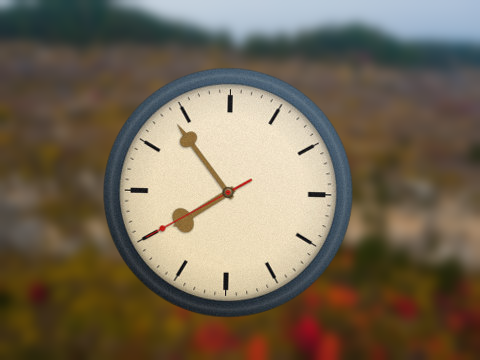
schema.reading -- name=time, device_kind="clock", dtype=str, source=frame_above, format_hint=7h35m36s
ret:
7h53m40s
